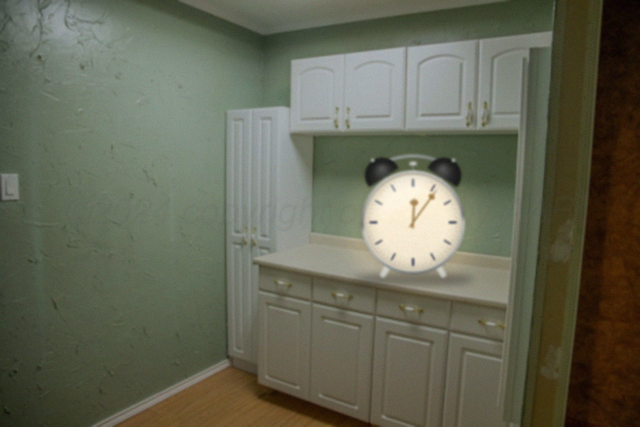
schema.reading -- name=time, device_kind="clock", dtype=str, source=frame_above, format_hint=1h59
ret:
12h06
